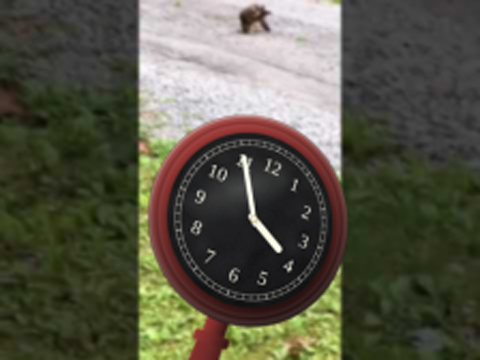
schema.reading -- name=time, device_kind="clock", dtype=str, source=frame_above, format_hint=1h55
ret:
3h55
